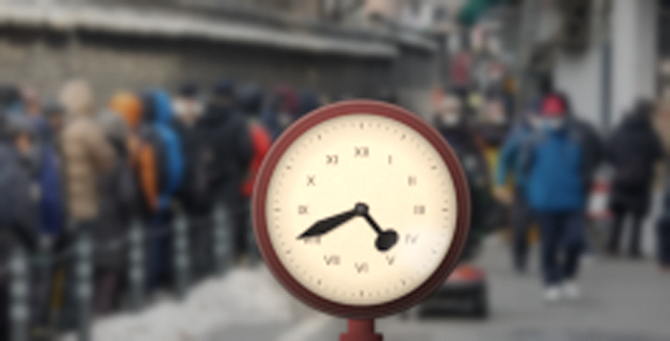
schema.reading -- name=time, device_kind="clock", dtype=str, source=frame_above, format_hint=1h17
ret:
4h41
